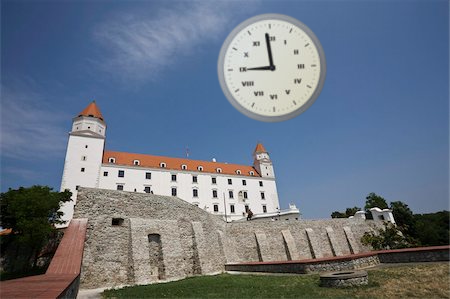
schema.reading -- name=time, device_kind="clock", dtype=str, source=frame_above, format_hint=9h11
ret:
8h59
